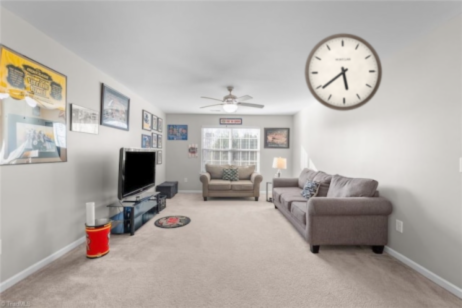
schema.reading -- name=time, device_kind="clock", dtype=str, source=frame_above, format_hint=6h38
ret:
5h39
